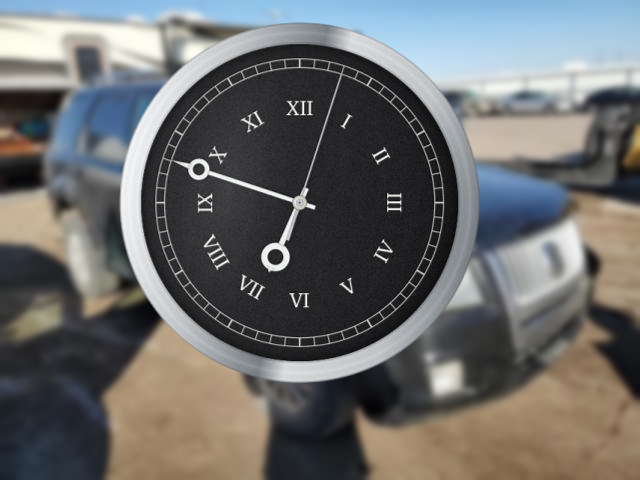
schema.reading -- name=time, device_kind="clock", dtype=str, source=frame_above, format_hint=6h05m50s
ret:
6h48m03s
